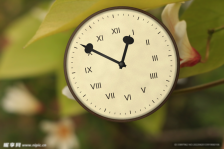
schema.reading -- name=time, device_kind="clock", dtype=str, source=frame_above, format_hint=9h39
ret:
12h51
